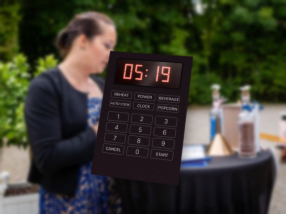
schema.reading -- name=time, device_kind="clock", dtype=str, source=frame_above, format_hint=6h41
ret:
5h19
